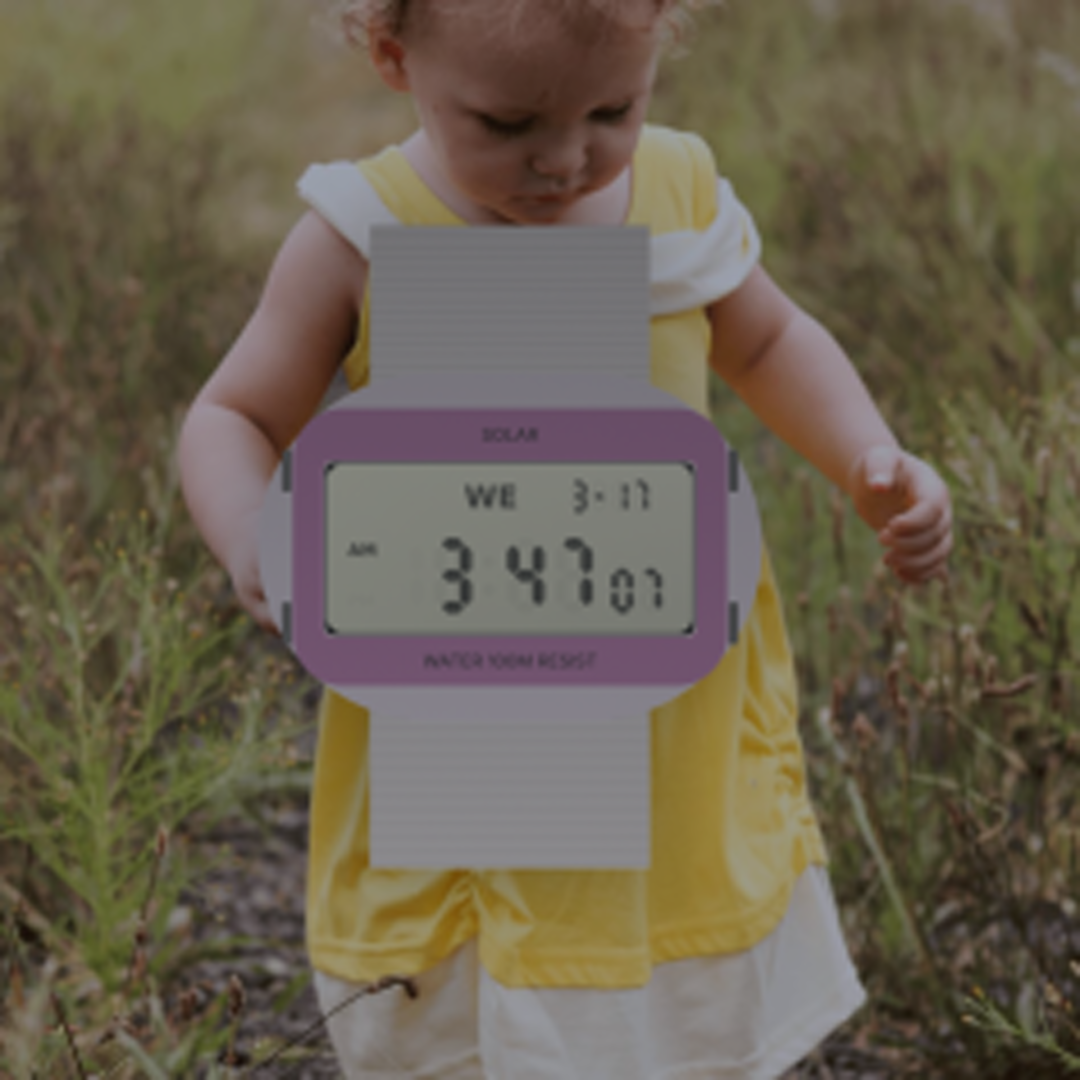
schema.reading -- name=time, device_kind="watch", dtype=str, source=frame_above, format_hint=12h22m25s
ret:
3h47m07s
